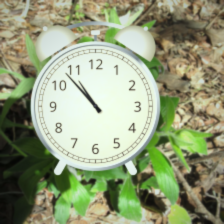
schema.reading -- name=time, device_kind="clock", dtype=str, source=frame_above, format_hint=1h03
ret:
10h53
